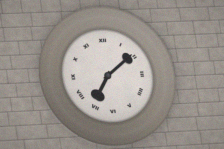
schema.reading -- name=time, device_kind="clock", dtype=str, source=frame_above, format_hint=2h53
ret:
7h09
